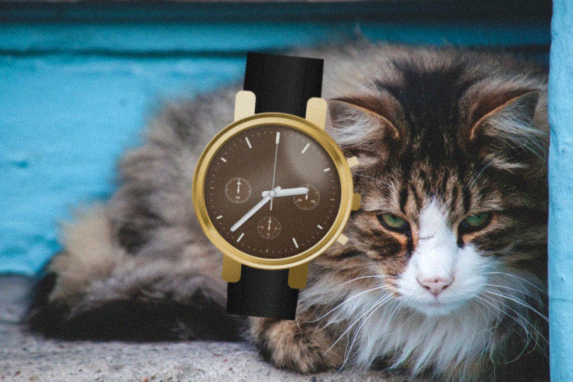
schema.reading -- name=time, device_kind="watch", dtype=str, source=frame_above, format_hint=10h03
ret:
2h37
